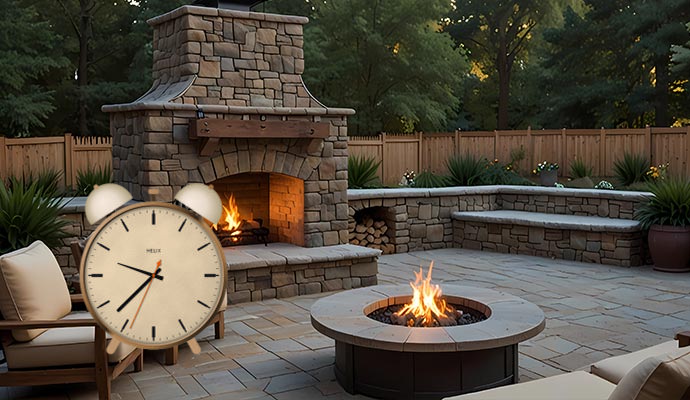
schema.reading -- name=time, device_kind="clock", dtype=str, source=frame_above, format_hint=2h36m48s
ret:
9h37m34s
